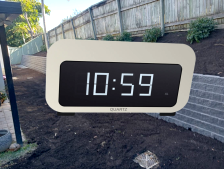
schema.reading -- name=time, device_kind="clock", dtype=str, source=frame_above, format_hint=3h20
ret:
10h59
